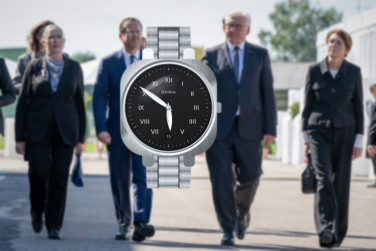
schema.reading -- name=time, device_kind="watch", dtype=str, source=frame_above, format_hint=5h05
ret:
5h51
